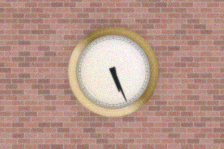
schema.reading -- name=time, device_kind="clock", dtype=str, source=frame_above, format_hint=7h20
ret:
5h26
